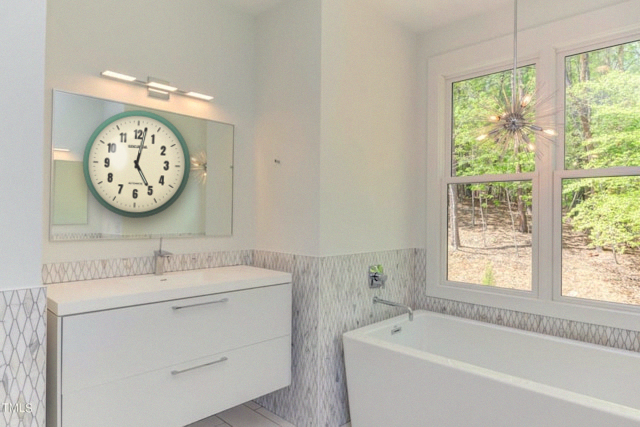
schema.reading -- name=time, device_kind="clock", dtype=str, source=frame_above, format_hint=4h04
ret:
5h02
